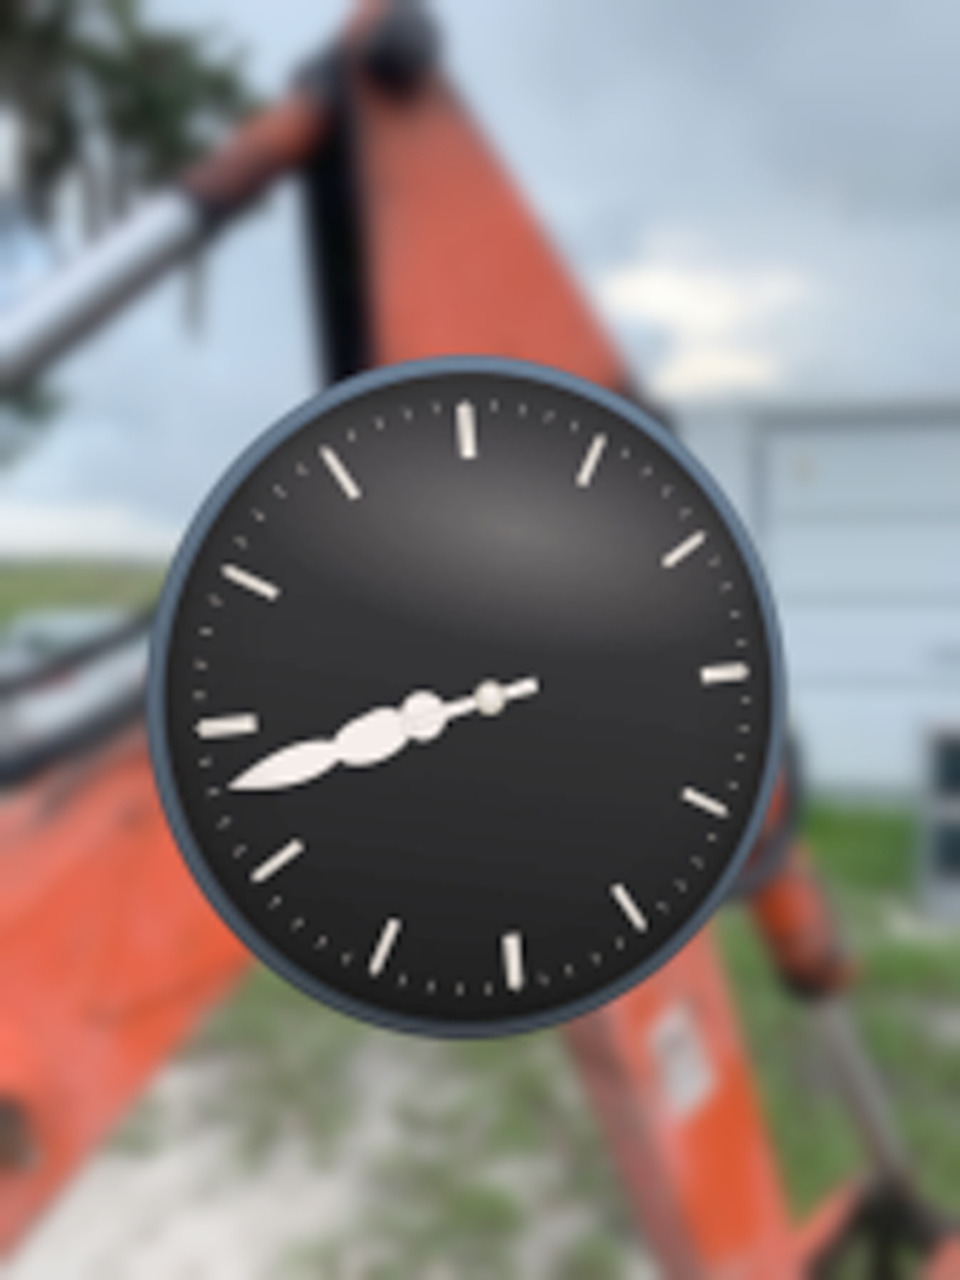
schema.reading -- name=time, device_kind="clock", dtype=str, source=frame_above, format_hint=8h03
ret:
8h43
